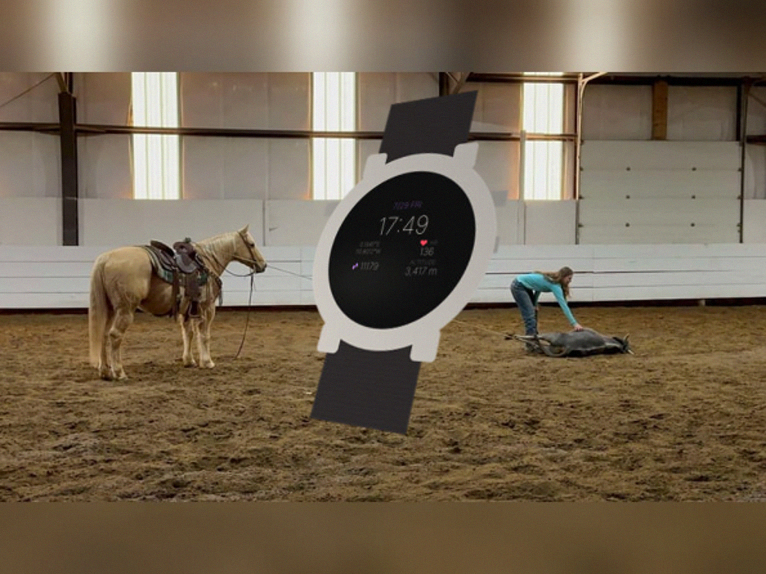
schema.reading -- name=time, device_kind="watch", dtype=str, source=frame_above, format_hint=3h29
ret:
17h49
